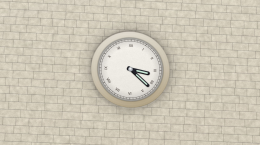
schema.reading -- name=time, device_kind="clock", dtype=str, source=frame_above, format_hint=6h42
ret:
3h22
